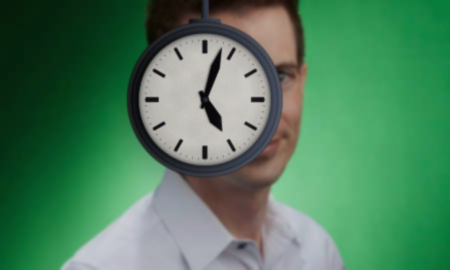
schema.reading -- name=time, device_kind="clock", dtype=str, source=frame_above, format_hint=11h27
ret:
5h03
